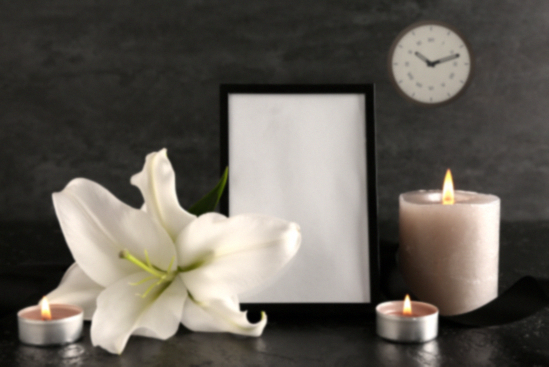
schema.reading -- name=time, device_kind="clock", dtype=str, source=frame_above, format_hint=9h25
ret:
10h12
